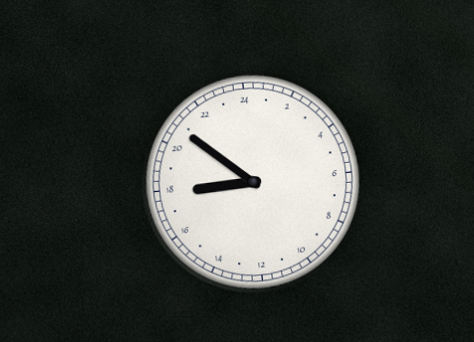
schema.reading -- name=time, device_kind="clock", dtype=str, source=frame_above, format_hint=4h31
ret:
17h52
